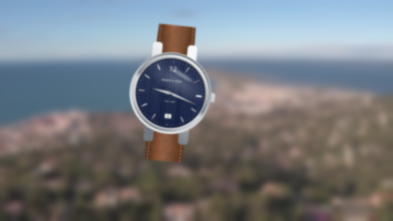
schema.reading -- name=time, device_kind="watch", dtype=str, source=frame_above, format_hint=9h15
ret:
9h18
